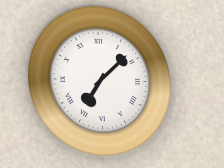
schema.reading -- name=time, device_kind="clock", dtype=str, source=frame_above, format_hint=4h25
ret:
7h08
